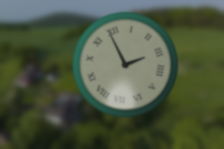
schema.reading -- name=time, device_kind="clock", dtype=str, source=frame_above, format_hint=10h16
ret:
2h59
